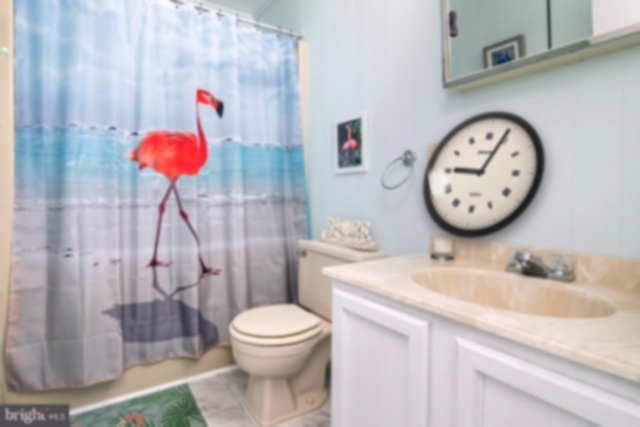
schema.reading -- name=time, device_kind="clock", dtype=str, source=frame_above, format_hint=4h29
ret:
9h04
